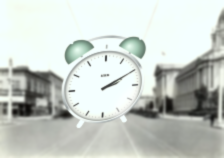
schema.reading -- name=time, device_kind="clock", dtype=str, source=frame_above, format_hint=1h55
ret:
2h10
